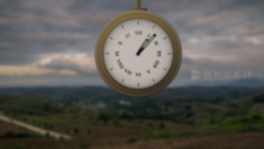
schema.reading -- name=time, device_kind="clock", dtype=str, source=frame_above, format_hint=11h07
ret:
1h07
